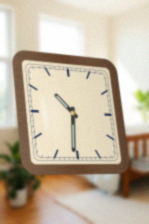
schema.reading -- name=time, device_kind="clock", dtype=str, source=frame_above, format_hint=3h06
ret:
10h31
